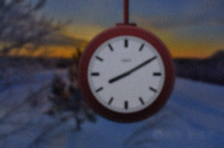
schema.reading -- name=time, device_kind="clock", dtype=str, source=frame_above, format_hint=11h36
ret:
8h10
